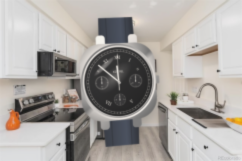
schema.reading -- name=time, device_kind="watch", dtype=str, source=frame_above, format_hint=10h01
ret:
11h52
